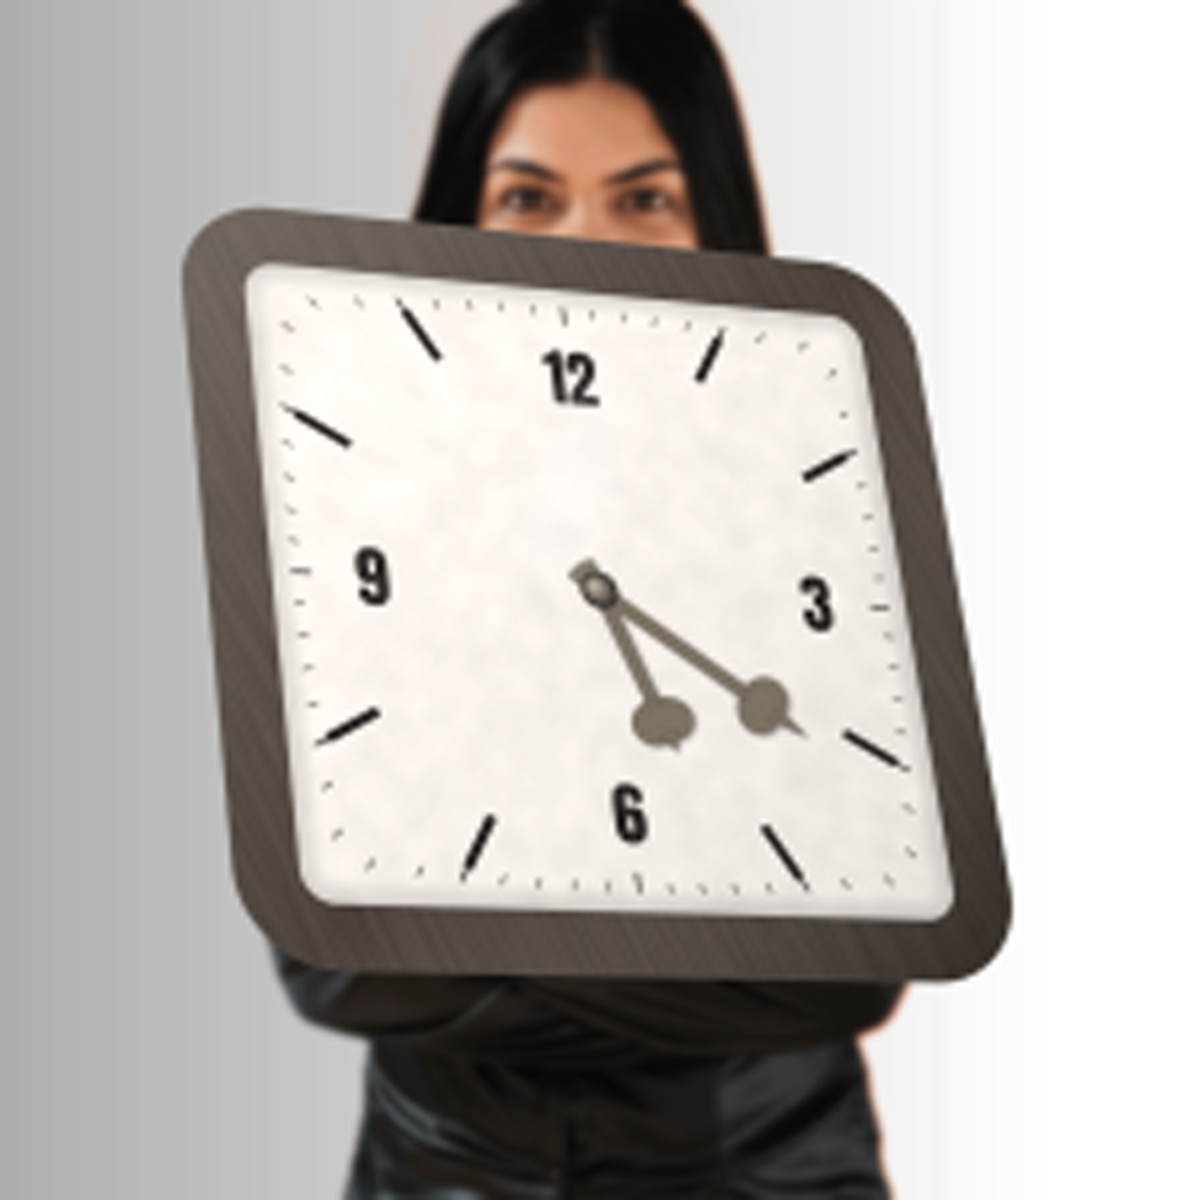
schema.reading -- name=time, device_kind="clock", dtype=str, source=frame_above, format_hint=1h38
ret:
5h21
